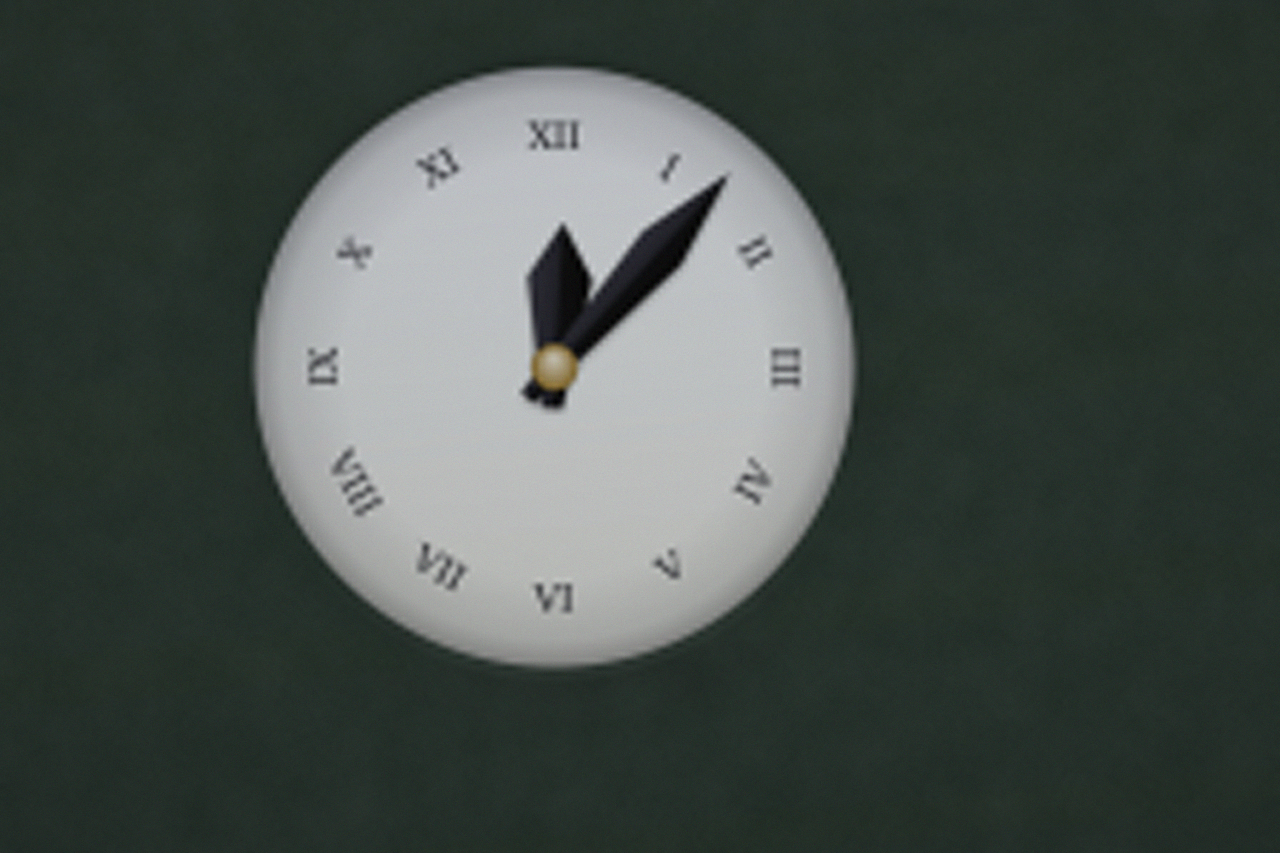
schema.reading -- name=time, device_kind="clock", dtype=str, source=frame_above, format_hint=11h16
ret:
12h07
